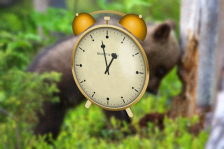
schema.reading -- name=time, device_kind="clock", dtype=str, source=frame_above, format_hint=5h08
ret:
12h58
